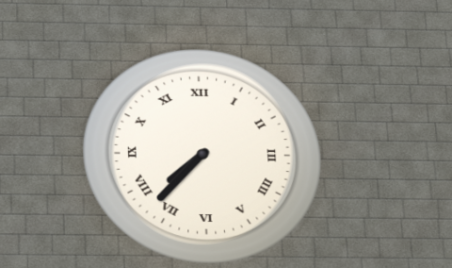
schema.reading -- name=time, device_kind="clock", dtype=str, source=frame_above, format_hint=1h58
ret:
7h37
